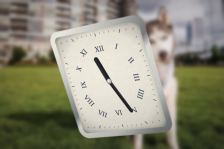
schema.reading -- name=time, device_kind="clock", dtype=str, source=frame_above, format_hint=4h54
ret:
11h26
